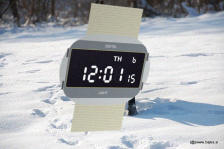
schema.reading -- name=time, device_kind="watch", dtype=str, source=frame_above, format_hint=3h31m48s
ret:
12h01m15s
